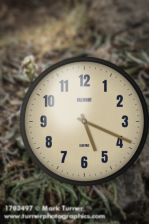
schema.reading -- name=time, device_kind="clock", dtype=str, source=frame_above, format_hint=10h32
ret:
5h19
